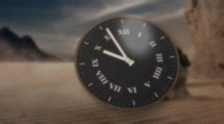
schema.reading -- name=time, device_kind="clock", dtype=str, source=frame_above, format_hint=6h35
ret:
9h56
